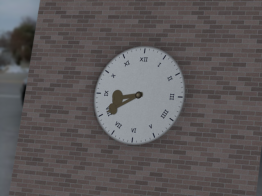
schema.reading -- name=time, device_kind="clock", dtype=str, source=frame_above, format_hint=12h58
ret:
8h40
